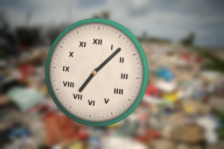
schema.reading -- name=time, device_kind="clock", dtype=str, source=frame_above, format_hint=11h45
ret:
7h07
